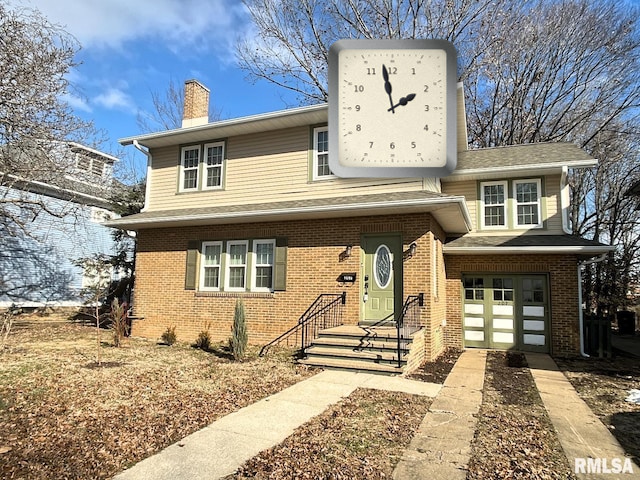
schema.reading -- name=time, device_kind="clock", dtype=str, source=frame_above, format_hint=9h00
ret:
1h58
